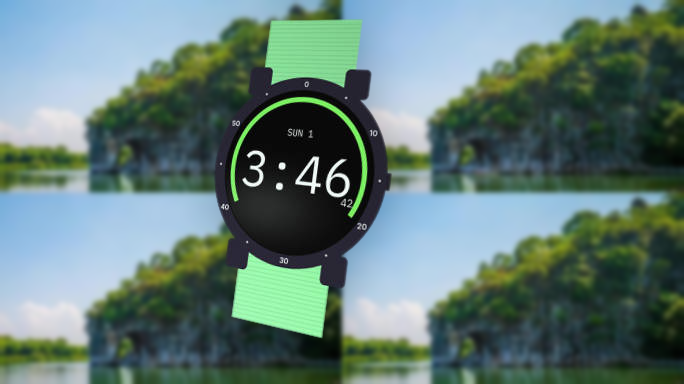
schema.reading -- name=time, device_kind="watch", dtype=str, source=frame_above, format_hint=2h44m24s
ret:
3h46m42s
